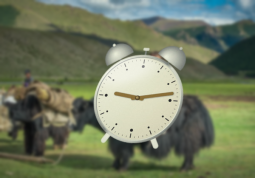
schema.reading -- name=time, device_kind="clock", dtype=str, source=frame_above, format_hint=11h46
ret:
9h13
